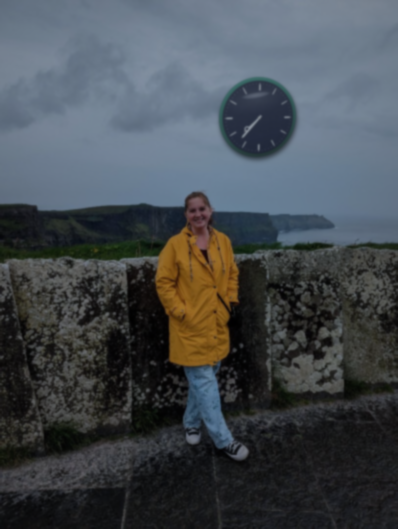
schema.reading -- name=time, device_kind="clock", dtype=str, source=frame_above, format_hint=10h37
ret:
7h37
